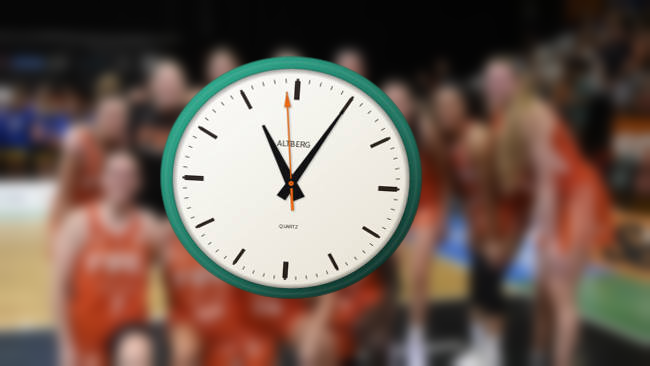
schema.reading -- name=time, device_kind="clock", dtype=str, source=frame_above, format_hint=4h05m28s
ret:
11h04m59s
